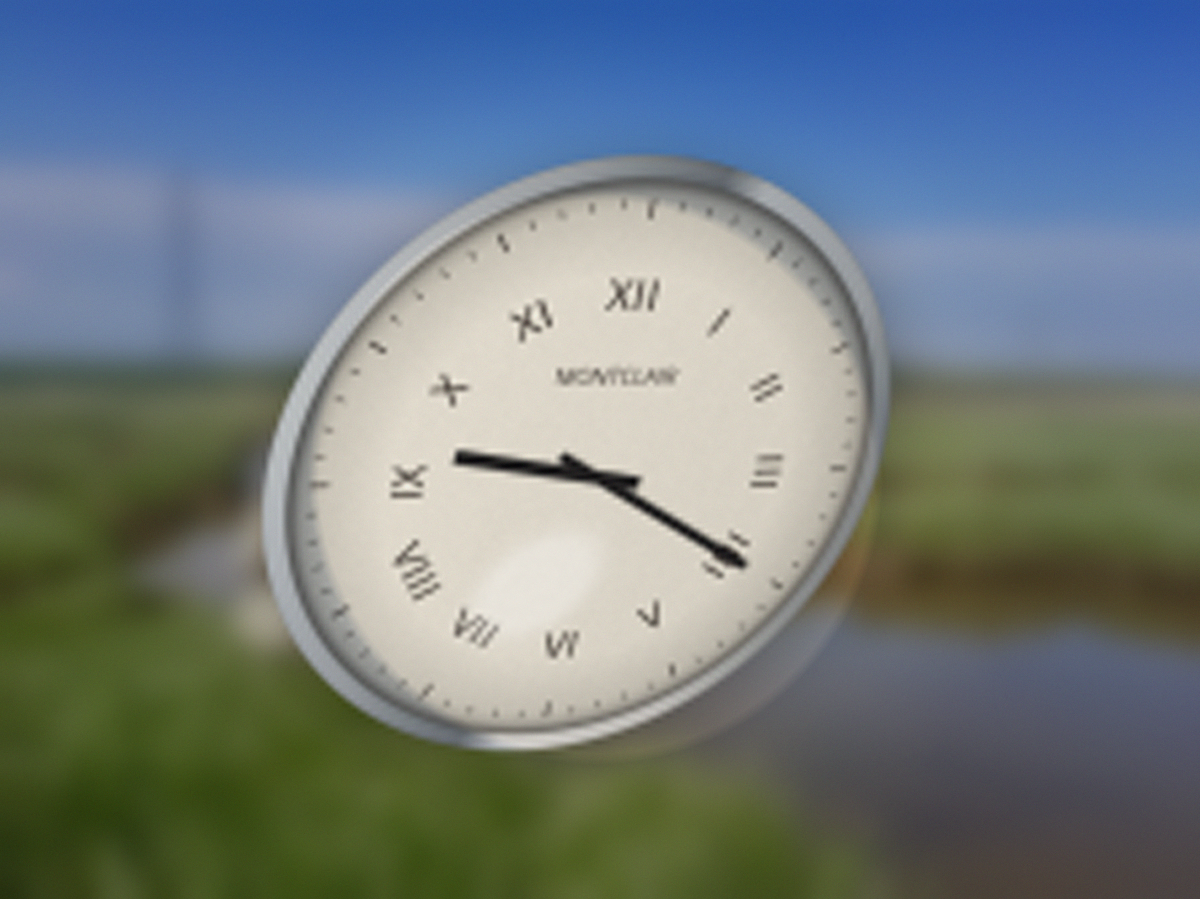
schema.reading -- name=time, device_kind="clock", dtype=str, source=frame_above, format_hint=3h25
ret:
9h20
